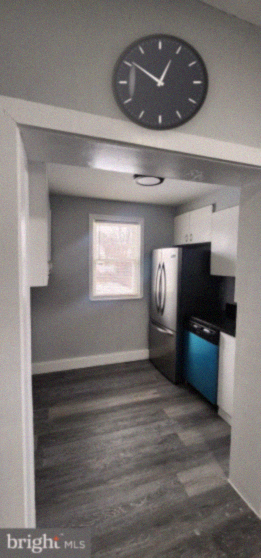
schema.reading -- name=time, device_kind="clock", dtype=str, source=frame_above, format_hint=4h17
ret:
12h51
